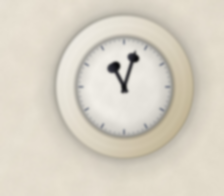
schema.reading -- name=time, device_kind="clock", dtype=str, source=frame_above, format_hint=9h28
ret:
11h03
